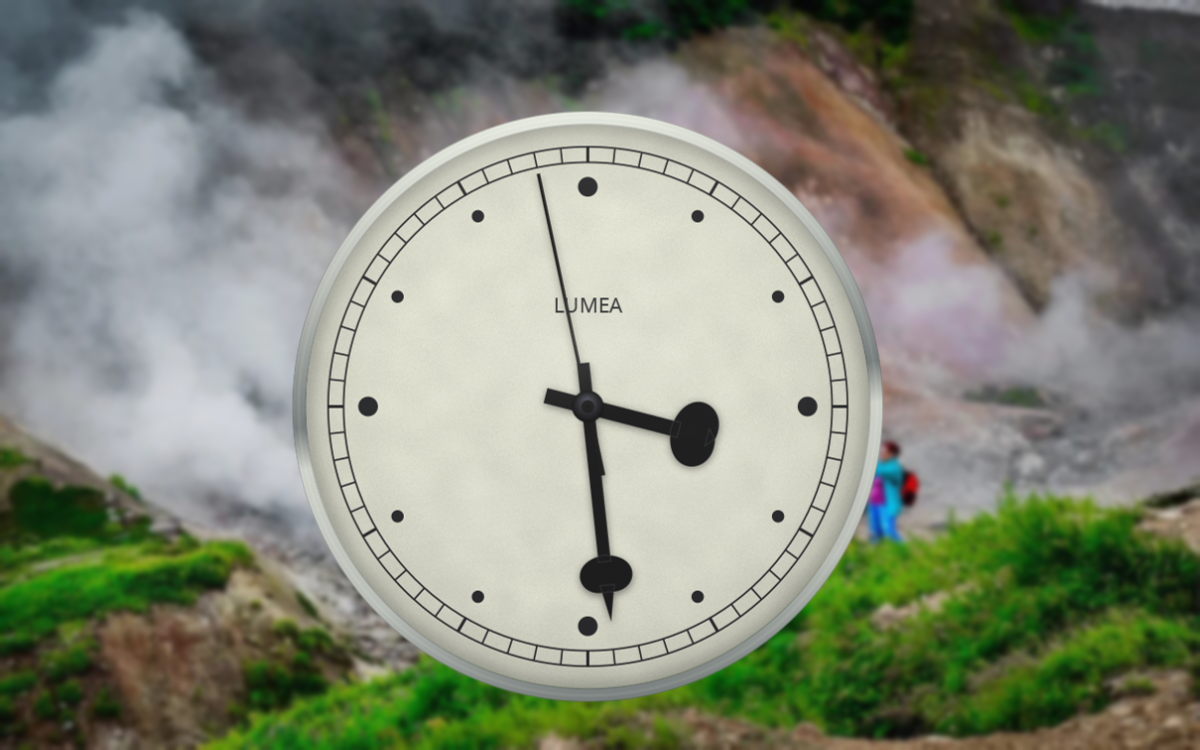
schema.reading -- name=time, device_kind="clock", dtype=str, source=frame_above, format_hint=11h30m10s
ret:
3h28m58s
